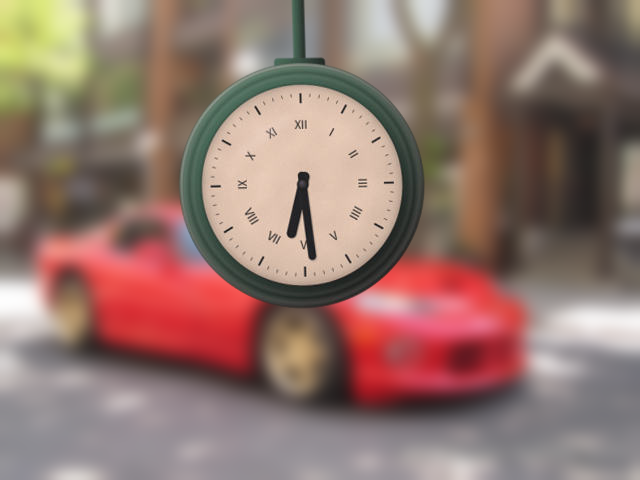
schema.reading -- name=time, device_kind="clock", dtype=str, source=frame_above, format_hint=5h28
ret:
6h29
